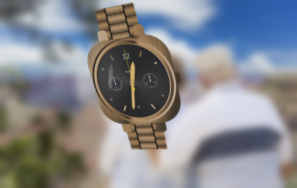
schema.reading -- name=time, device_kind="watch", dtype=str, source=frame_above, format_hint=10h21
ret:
12h32
